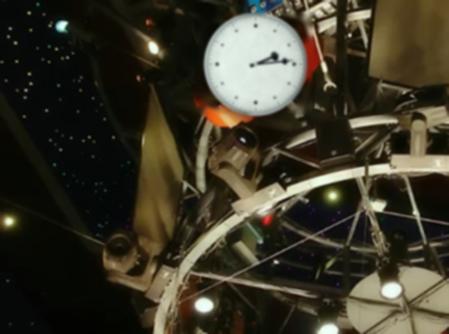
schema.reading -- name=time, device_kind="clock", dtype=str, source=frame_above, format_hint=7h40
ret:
2h14
